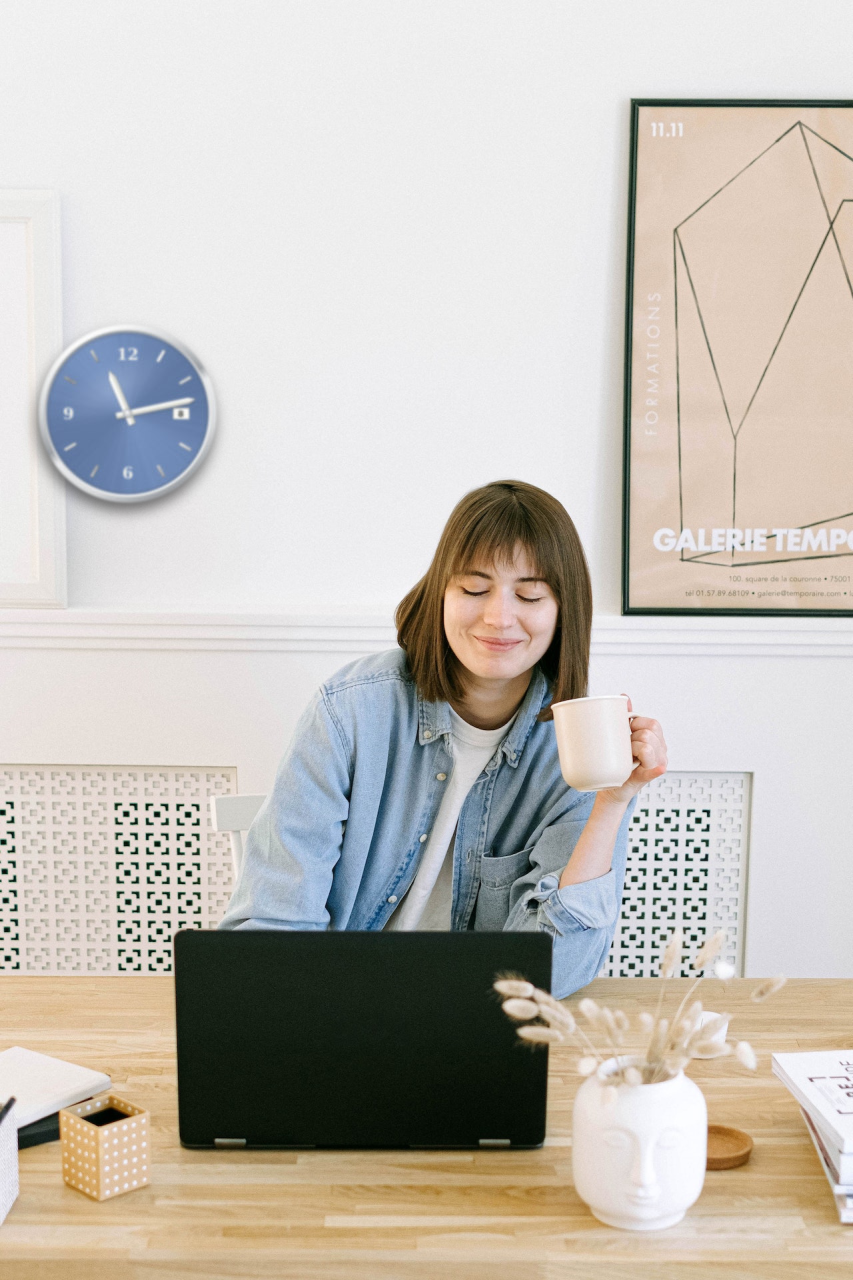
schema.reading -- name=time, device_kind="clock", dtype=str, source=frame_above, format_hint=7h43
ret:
11h13
